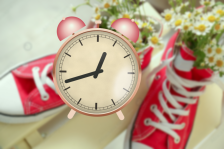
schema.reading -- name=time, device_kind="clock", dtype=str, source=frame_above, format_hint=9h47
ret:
12h42
